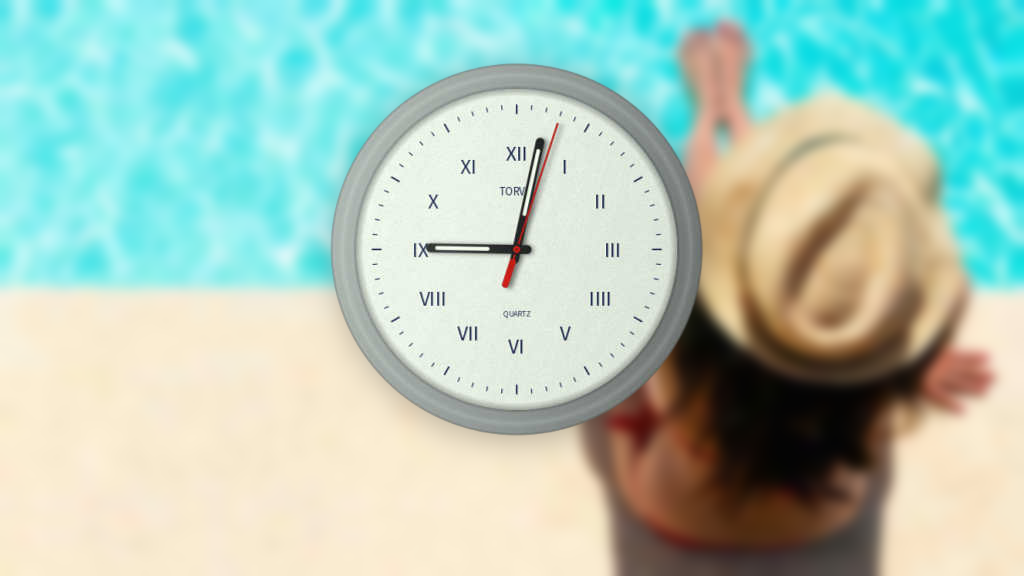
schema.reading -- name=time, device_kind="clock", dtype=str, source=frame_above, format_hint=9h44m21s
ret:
9h02m03s
